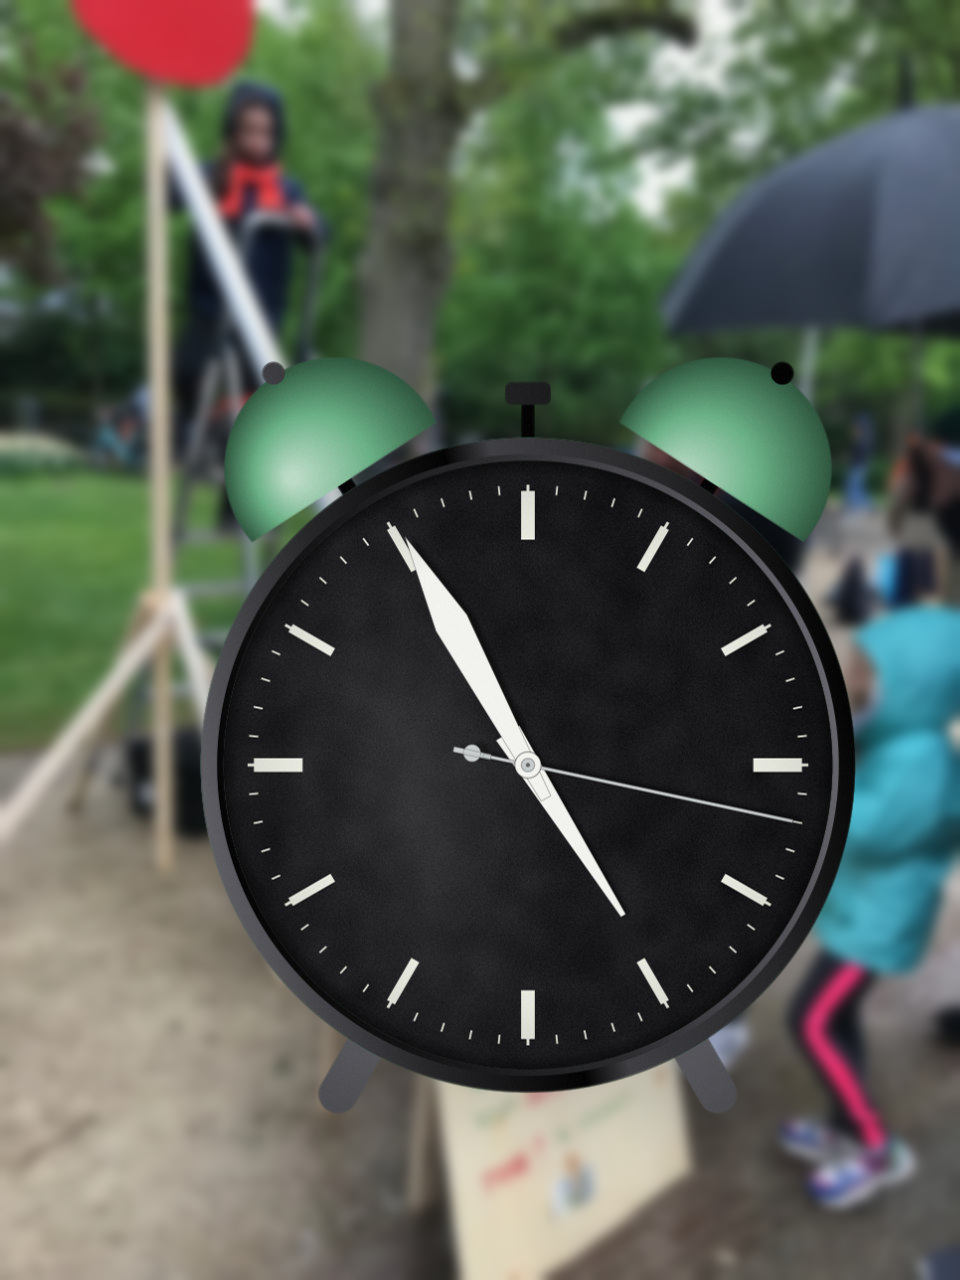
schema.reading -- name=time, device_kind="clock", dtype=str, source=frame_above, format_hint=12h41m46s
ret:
4h55m17s
